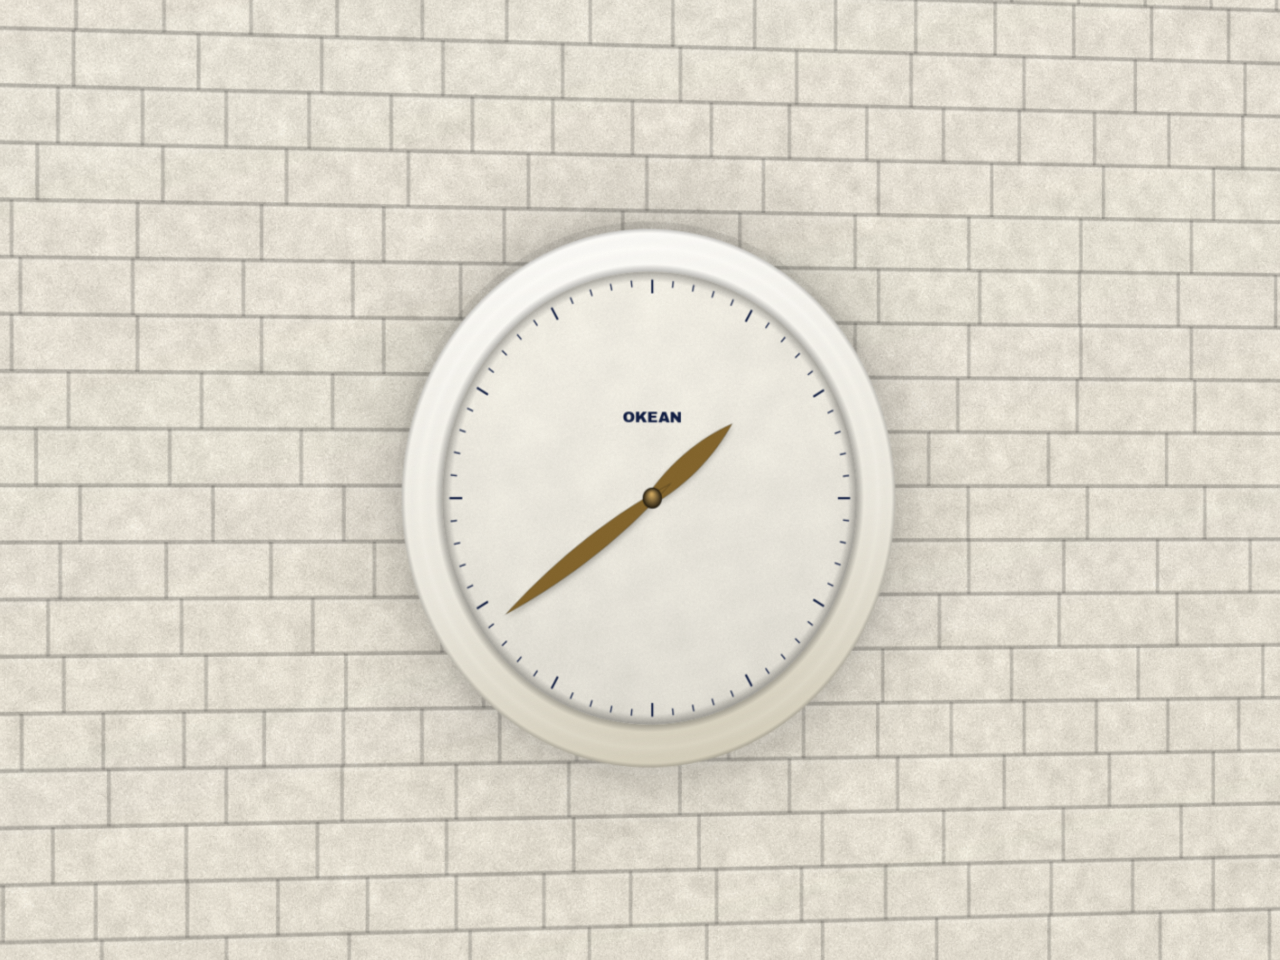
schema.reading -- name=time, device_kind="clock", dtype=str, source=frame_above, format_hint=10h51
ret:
1h39
